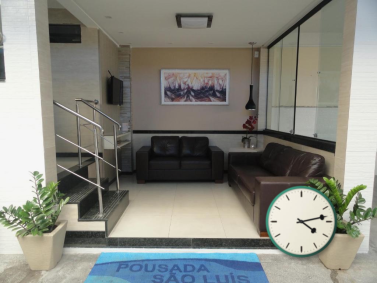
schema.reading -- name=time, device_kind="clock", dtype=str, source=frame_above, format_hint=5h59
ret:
4h13
